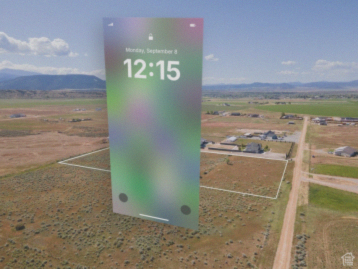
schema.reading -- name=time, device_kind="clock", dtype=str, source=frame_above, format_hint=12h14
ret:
12h15
